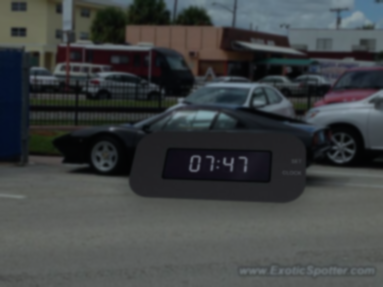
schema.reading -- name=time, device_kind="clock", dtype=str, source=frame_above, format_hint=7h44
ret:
7h47
